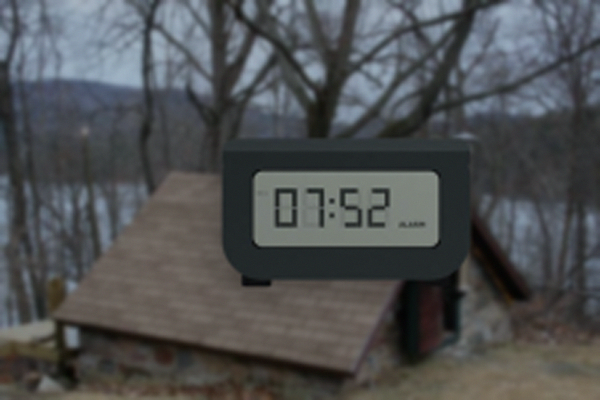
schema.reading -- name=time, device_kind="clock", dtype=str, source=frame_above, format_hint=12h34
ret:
7h52
